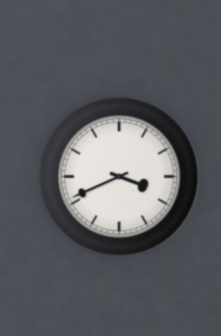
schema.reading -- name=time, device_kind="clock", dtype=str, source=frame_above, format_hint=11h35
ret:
3h41
